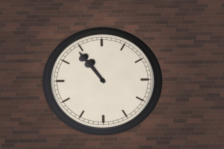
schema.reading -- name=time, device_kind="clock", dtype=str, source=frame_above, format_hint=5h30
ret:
10h54
